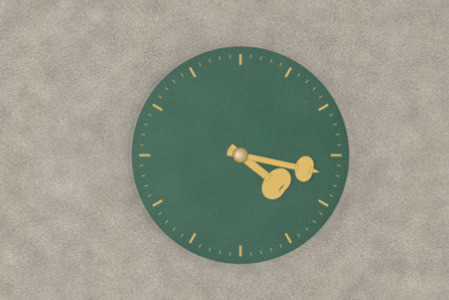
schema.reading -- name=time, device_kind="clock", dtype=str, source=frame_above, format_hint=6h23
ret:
4h17
